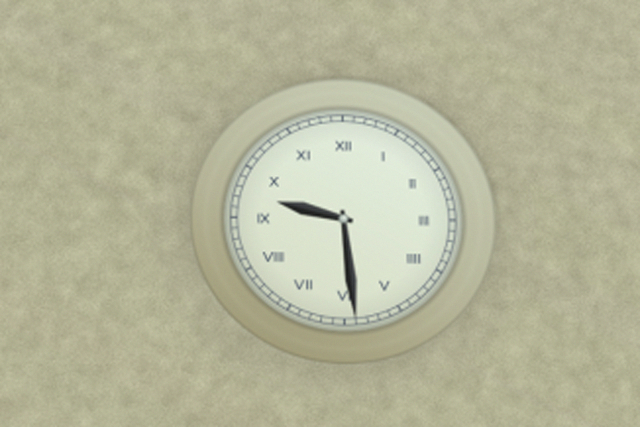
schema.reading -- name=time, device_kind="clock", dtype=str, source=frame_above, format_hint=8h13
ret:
9h29
